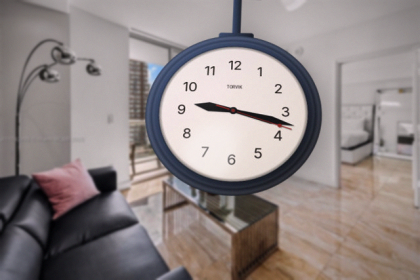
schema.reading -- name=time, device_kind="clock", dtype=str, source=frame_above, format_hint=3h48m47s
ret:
9h17m18s
